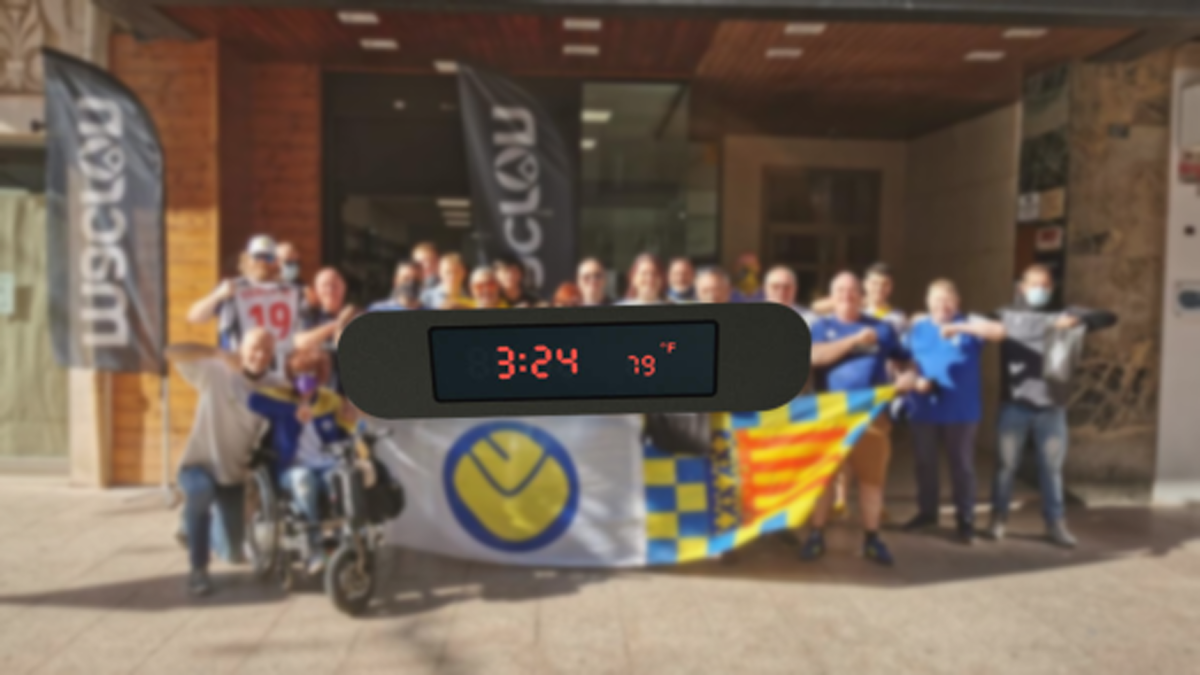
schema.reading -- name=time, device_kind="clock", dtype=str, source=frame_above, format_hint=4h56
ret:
3h24
